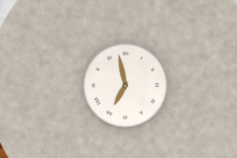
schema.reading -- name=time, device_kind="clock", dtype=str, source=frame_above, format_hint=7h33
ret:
6h58
